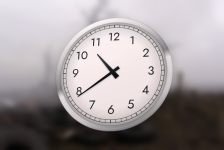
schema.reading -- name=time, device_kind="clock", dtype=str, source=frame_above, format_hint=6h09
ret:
10h39
